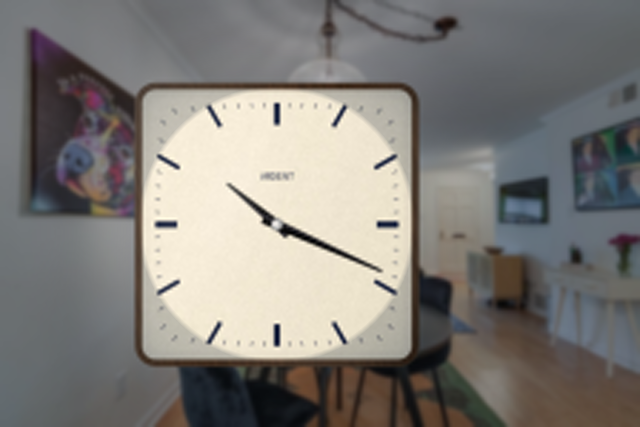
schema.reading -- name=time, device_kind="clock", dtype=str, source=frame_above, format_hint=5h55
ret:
10h19
